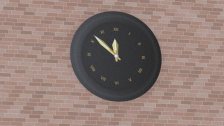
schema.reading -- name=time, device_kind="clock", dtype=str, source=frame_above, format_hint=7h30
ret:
11h52
